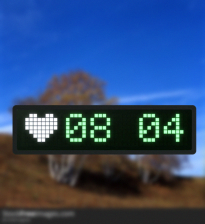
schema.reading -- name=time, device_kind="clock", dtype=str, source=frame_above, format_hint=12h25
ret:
8h04
